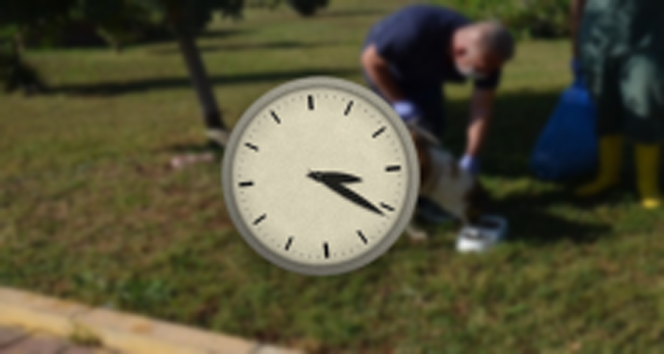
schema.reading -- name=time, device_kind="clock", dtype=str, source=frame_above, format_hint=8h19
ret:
3h21
